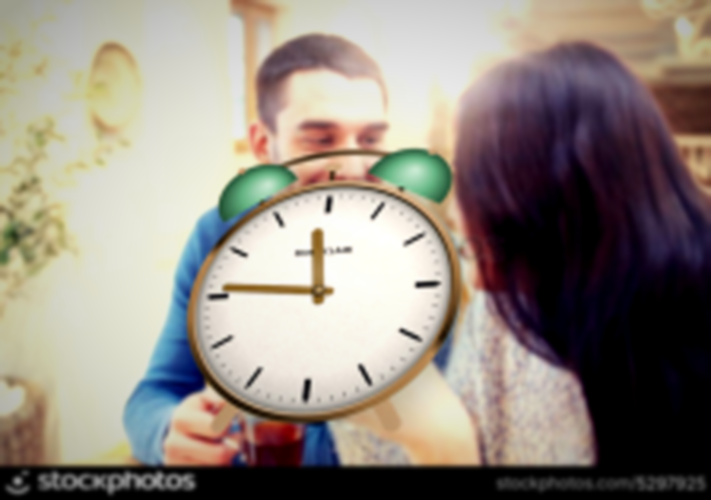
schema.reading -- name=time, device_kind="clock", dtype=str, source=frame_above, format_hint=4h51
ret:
11h46
